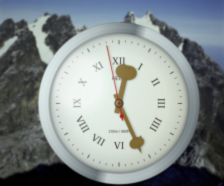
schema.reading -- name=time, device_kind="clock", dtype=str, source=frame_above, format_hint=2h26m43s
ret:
12h25m58s
